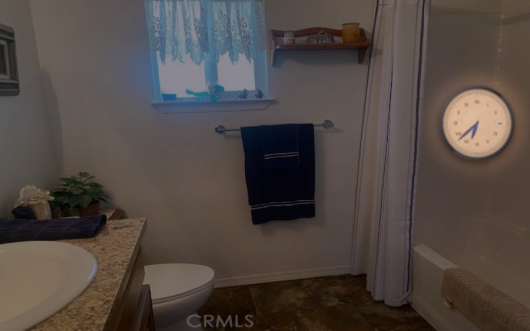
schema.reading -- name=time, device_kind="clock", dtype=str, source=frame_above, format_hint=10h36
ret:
6h38
